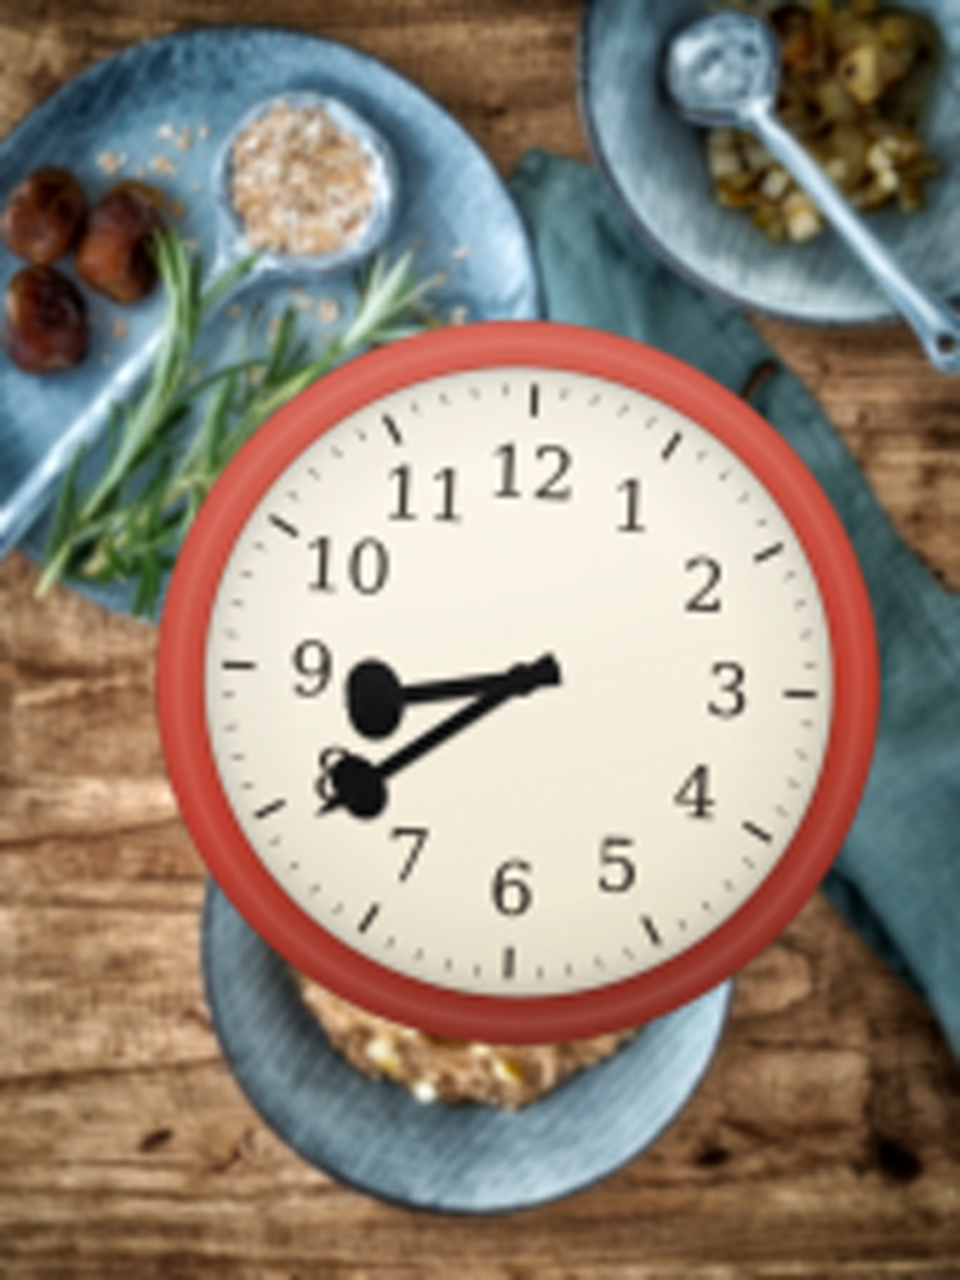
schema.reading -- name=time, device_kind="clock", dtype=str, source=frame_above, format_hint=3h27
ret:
8h39
